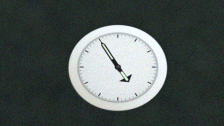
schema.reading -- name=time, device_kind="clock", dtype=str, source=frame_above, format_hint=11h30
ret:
4h55
